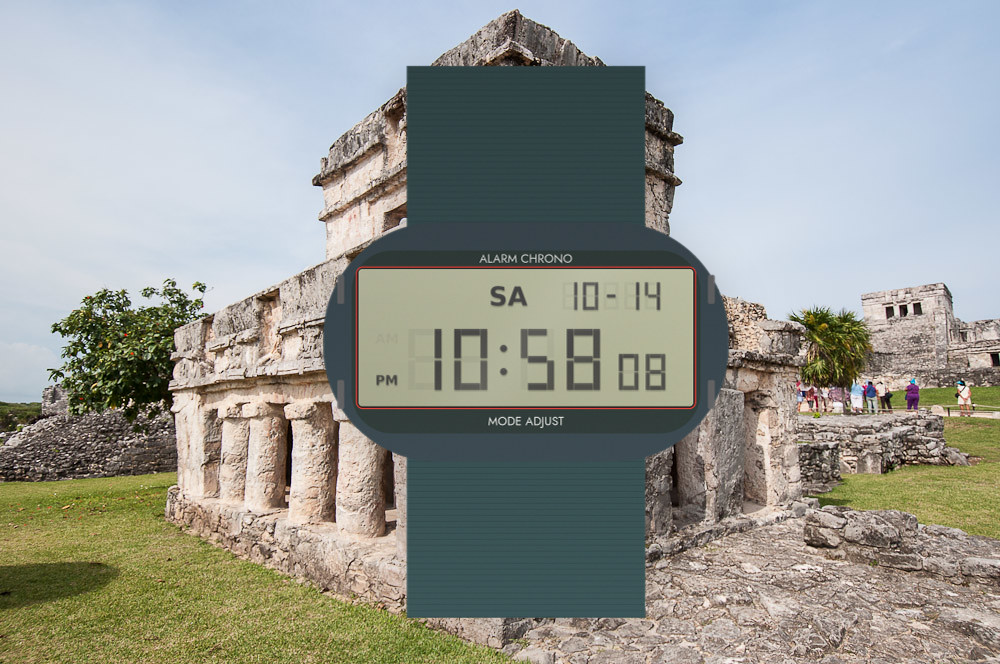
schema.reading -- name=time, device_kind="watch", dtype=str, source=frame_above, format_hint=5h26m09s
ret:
10h58m08s
